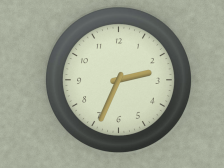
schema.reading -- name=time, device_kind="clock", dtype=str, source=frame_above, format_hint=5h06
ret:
2h34
